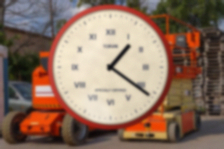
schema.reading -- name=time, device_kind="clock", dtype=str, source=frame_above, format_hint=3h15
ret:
1h21
